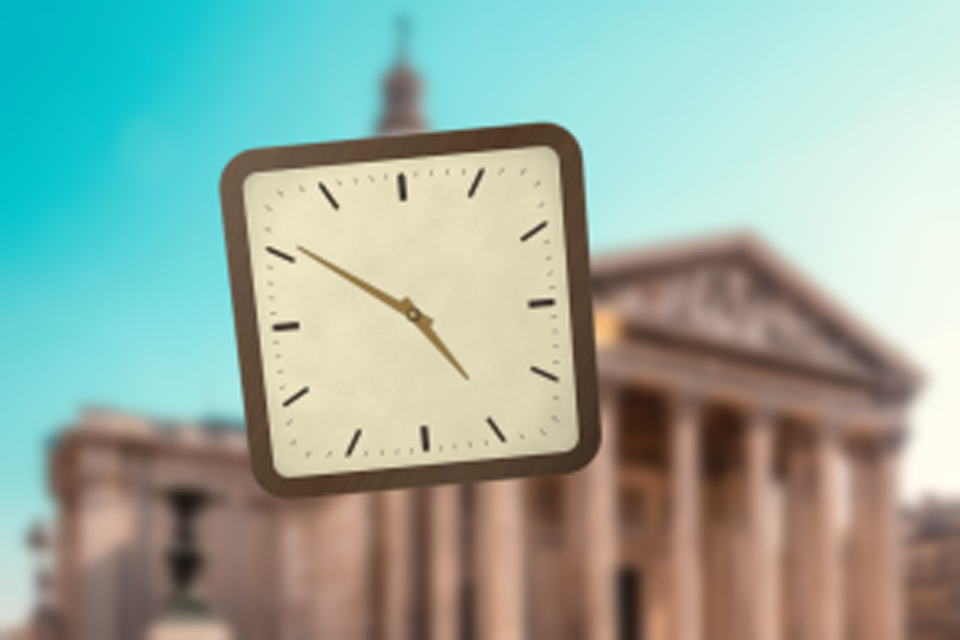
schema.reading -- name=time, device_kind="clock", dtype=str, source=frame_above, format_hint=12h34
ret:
4h51
